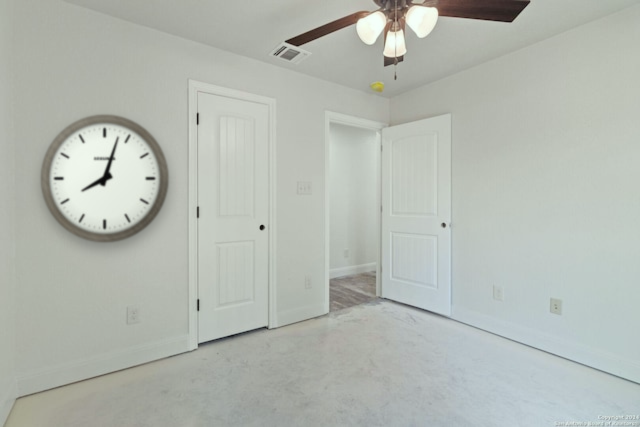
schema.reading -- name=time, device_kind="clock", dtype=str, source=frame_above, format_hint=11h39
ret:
8h03
